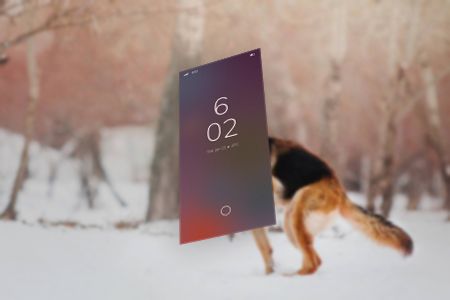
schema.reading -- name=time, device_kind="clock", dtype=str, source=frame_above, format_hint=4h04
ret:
6h02
